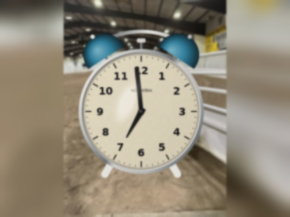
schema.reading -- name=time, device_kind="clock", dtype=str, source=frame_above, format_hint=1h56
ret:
6h59
